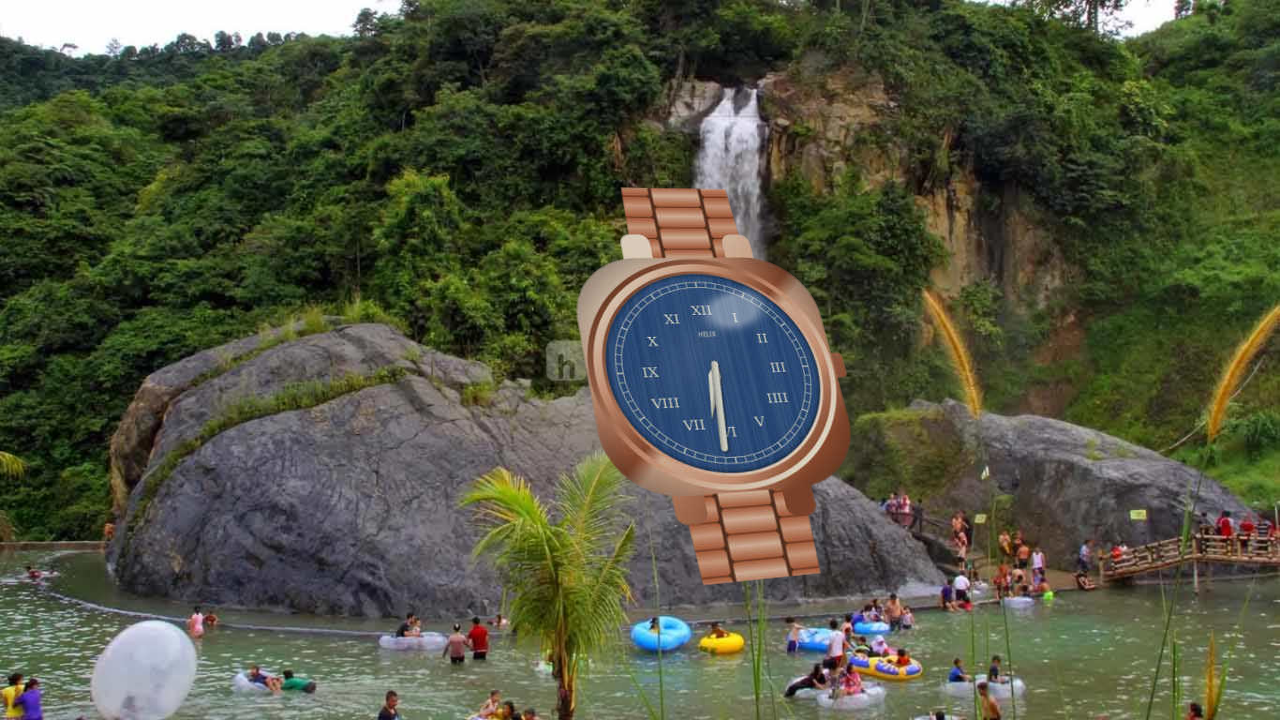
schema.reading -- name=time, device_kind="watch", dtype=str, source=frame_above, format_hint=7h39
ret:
6h31
